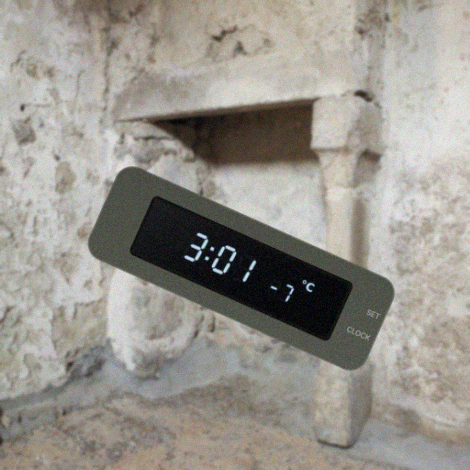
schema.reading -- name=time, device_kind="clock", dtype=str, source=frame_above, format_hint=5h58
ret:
3h01
